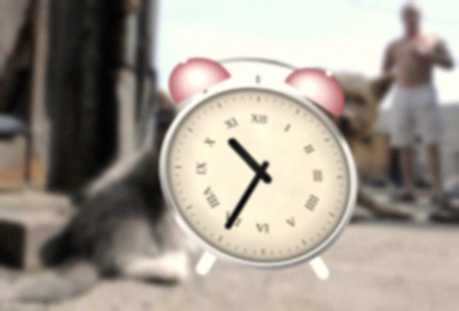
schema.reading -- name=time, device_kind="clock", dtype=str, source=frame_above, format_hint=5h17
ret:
10h35
